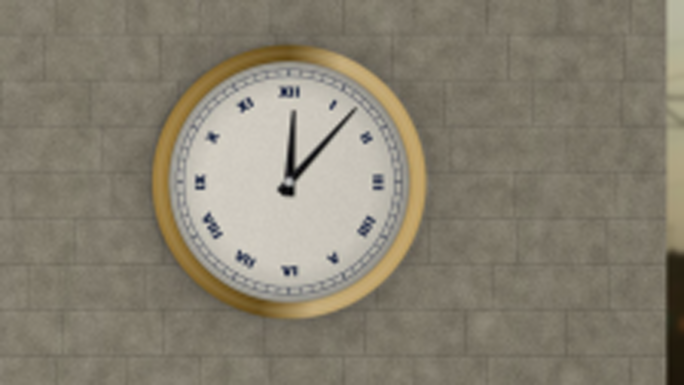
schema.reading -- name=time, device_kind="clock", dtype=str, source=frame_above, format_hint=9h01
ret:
12h07
